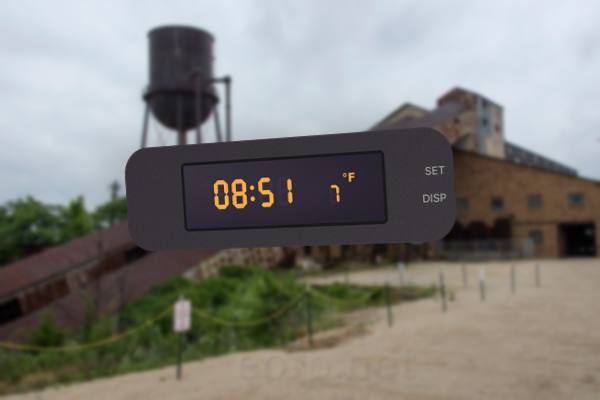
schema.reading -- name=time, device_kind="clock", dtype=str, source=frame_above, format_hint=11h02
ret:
8h51
